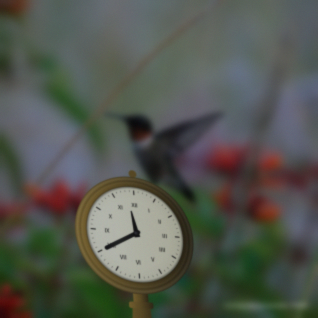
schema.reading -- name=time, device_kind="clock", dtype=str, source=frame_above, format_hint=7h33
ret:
11h40
